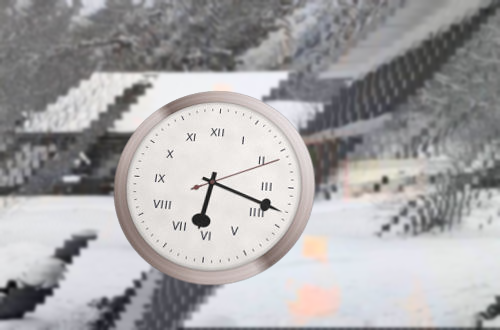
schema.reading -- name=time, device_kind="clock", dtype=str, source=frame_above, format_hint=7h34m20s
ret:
6h18m11s
